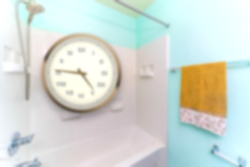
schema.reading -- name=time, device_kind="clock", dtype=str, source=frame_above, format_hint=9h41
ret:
4h46
